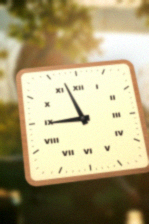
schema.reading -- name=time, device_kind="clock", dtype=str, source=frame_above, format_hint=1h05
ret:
8h57
